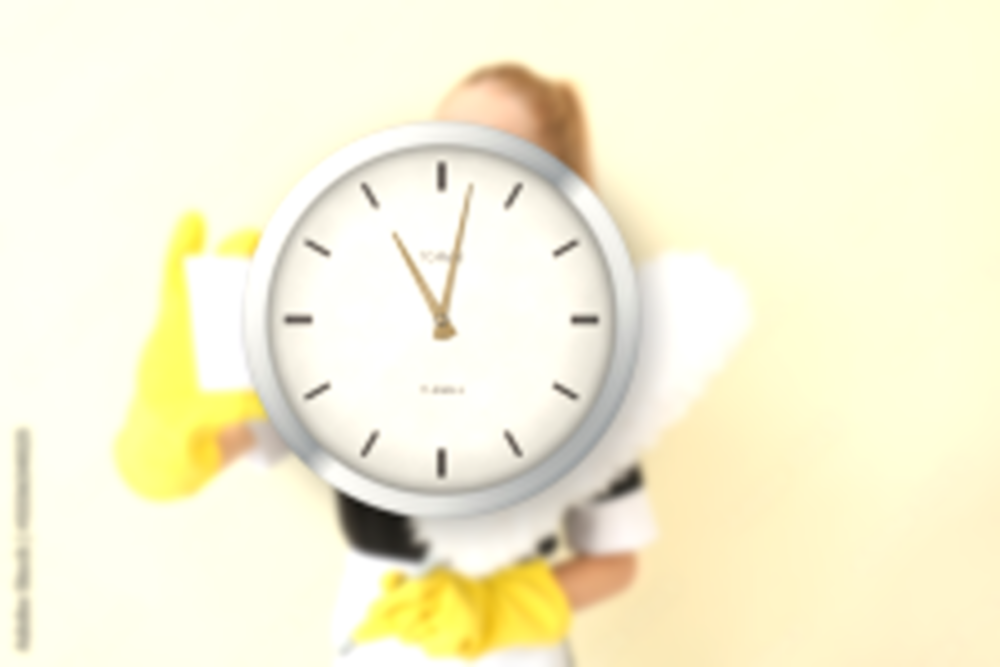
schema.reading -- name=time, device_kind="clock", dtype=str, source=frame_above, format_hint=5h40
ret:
11h02
